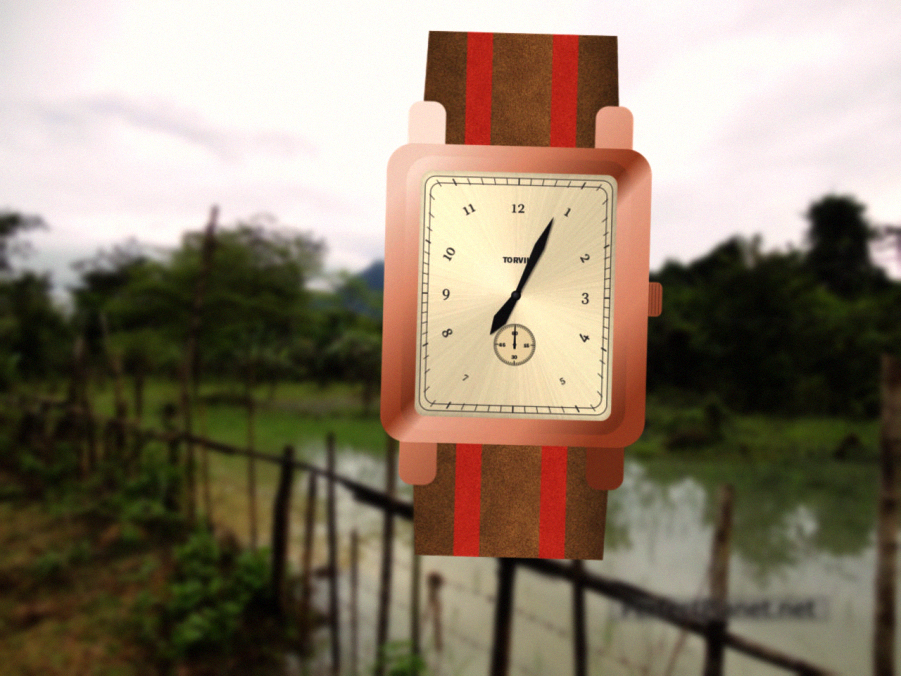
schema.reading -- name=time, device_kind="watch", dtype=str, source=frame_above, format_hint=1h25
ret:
7h04
